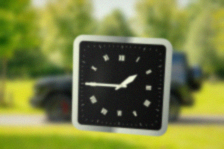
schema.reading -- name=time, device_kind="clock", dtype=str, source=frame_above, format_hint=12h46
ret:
1h45
